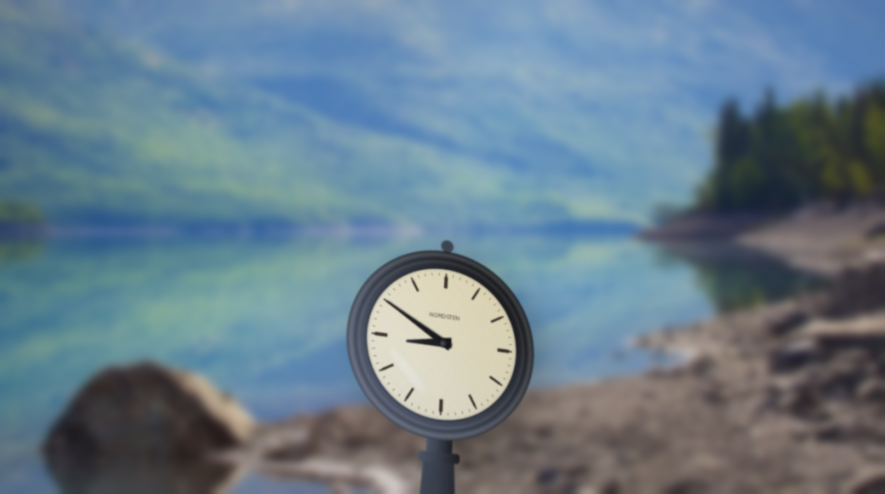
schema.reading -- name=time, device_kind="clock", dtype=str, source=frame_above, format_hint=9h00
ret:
8h50
